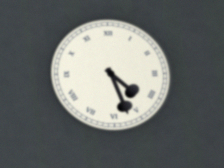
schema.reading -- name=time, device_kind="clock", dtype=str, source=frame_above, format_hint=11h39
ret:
4h27
